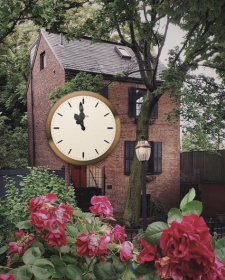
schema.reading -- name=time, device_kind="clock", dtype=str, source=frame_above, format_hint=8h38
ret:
10h59
